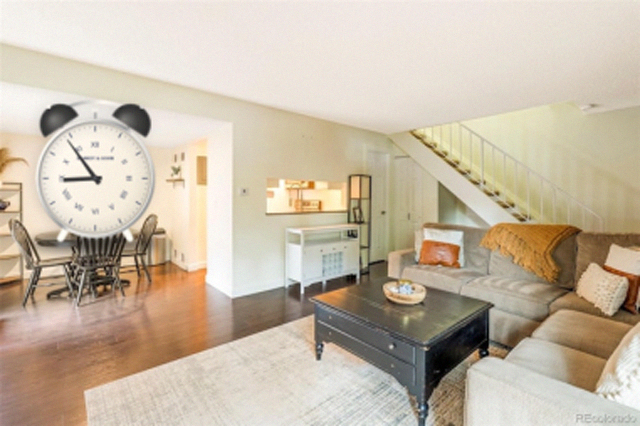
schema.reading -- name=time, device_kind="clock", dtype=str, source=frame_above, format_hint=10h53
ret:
8h54
